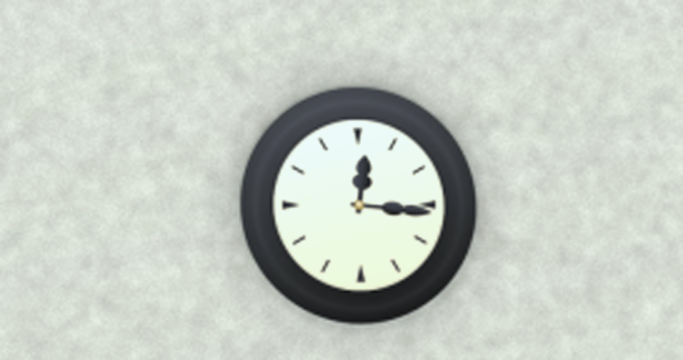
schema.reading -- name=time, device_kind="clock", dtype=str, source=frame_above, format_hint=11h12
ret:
12h16
